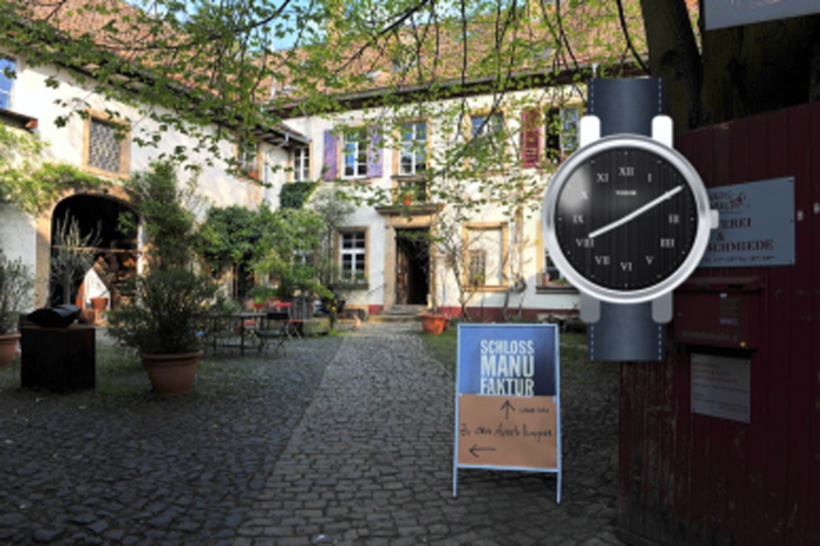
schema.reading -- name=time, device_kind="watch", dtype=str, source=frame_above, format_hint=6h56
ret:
8h10
